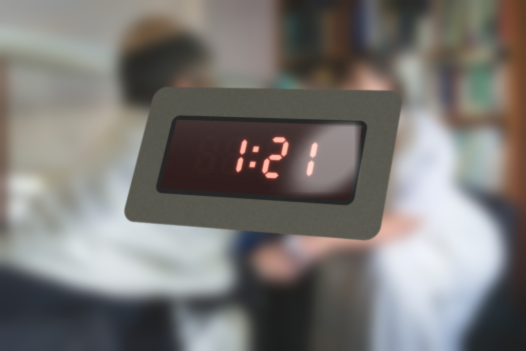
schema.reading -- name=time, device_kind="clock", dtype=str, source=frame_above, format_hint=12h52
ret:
1h21
